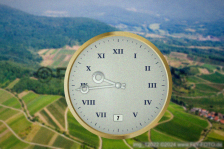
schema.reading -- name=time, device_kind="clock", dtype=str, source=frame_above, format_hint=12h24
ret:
9h44
